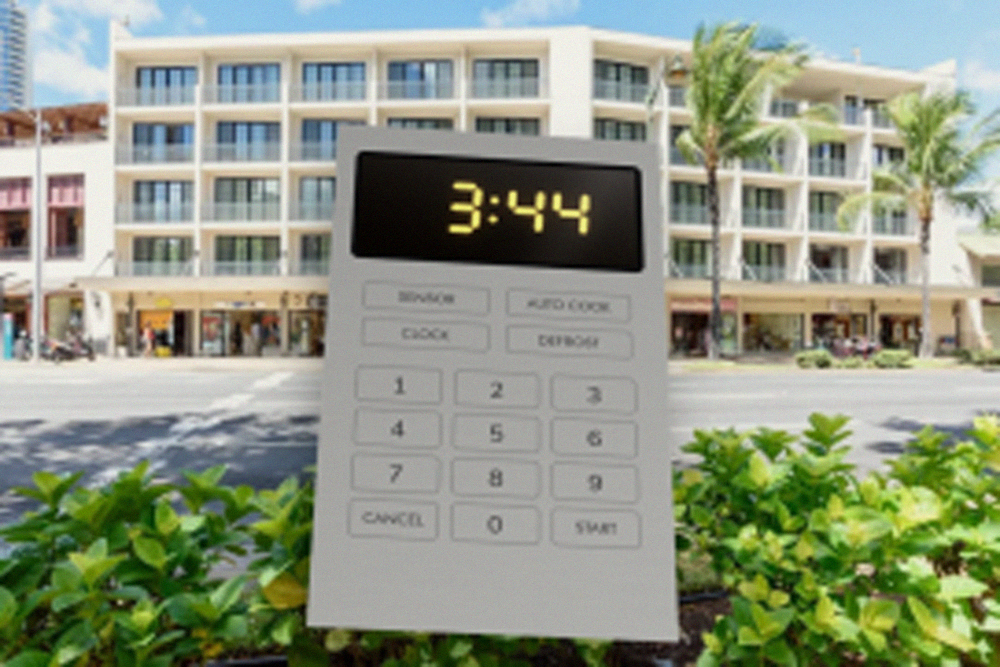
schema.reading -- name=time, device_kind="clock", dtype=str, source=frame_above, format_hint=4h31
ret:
3h44
